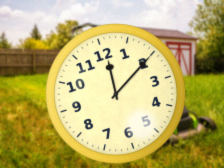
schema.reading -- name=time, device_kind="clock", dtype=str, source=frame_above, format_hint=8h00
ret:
12h10
